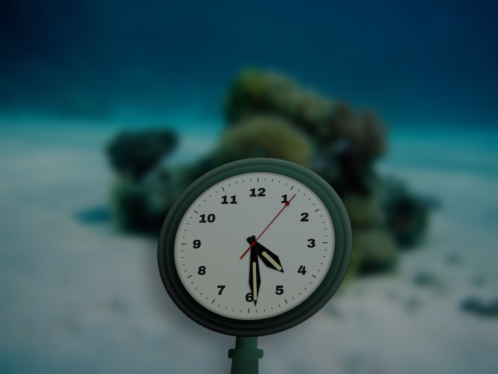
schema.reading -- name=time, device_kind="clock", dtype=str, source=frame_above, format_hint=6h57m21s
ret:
4h29m06s
